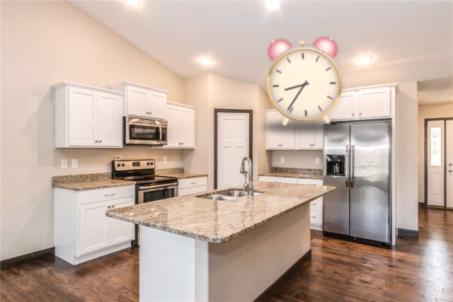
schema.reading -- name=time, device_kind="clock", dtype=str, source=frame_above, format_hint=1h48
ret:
8h36
